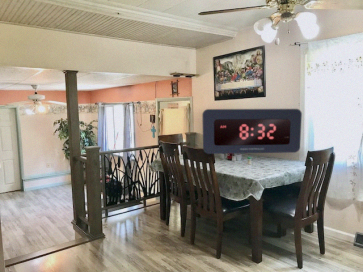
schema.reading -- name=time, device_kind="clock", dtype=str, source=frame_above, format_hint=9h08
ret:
8h32
